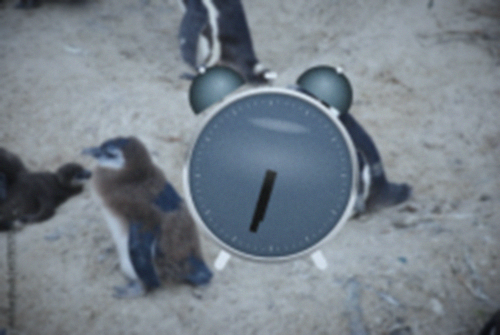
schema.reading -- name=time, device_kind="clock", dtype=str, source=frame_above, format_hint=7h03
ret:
6h33
